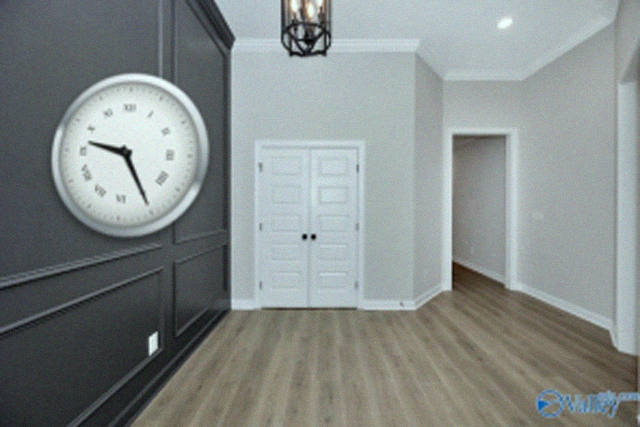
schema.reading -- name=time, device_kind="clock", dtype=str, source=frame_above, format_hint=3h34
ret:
9h25
